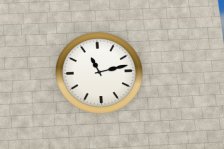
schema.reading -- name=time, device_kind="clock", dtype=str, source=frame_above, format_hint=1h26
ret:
11h13
